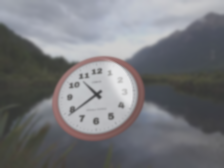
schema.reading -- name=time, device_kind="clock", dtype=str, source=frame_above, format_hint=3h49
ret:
10h39
